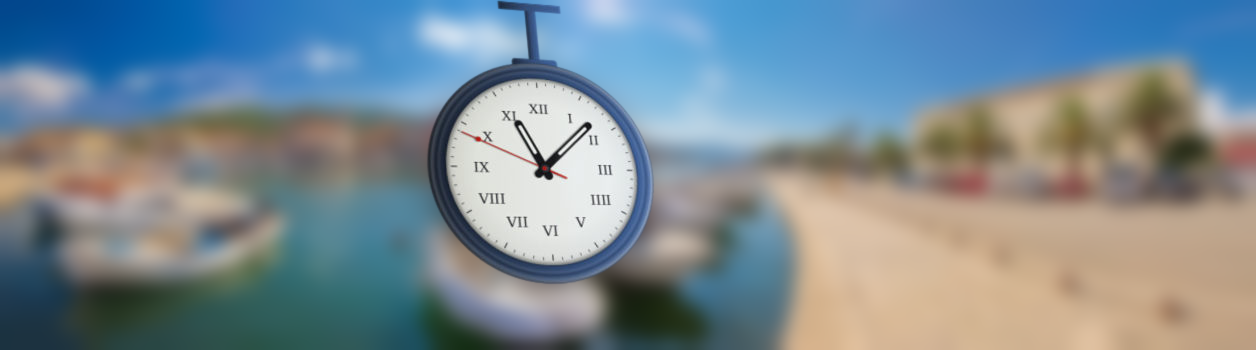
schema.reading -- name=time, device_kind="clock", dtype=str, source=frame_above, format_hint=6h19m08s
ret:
11h07m49s
